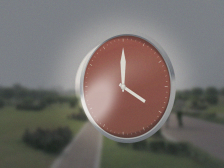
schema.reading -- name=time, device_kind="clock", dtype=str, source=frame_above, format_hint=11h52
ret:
4h00
